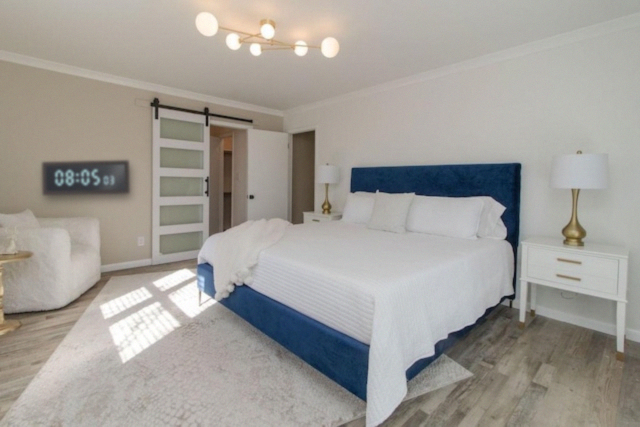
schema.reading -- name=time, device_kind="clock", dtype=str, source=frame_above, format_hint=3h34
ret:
8h05
